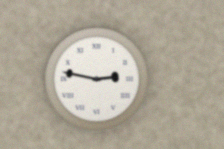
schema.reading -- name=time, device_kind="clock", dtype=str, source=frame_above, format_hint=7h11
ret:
2h47
